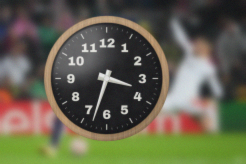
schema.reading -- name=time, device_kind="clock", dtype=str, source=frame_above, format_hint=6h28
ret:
3h33
